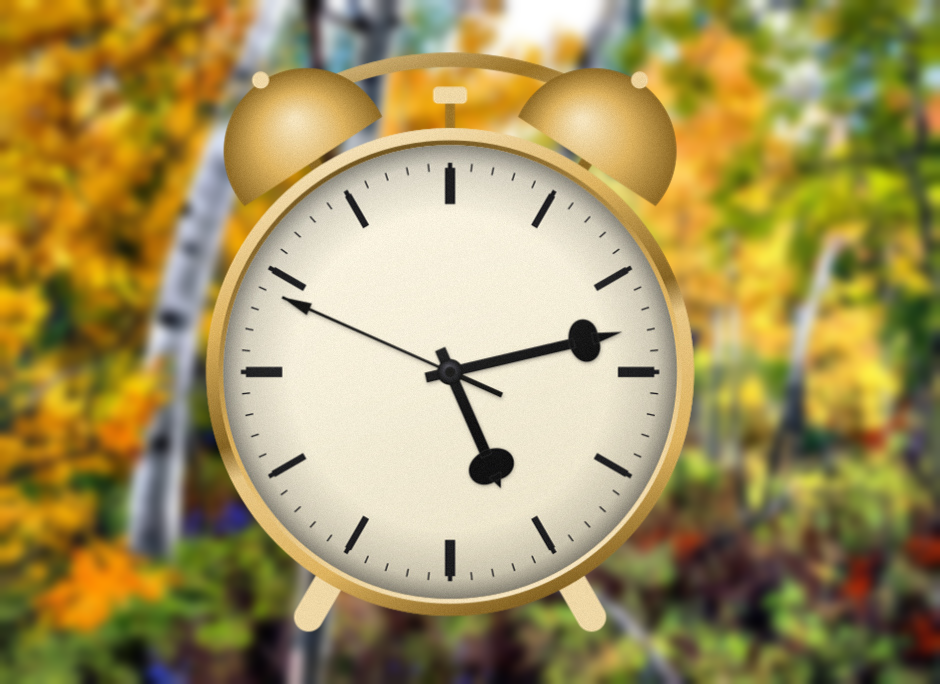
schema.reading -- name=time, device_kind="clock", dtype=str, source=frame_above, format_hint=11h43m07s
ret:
5h12m49s
